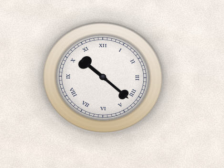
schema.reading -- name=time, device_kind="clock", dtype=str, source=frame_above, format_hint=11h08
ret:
10h22
